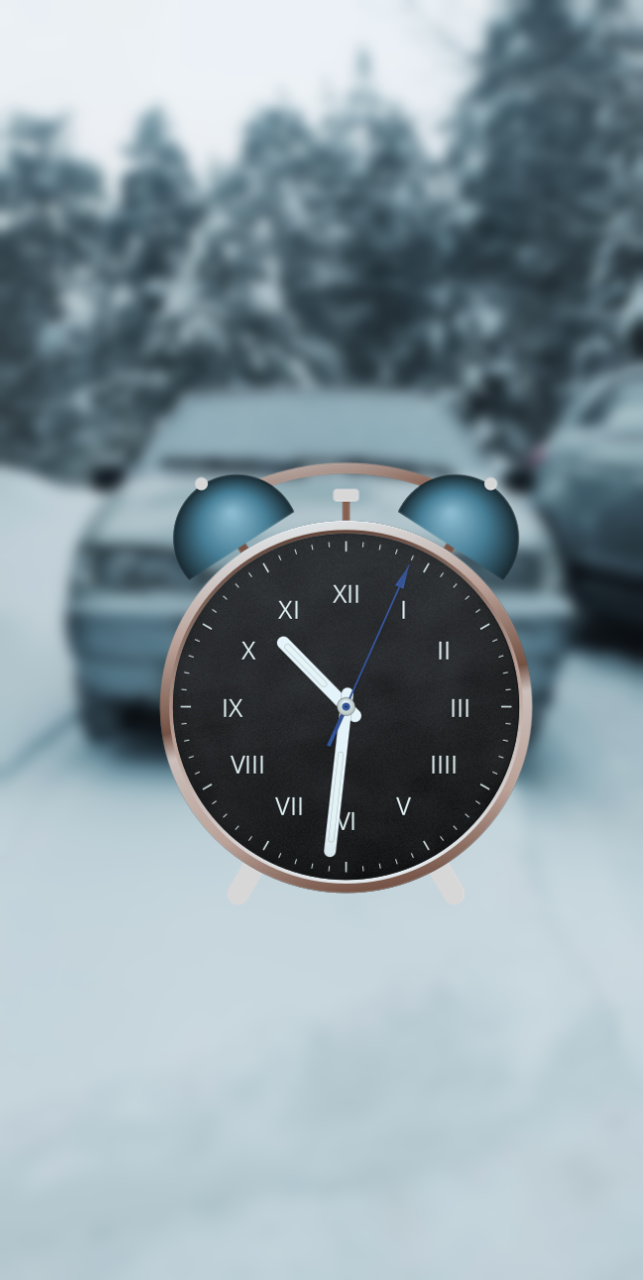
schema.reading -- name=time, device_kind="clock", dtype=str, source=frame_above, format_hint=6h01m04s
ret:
10h31m04s
